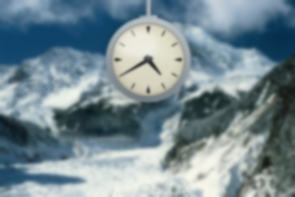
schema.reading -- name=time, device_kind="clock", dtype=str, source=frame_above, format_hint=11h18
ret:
4h40
